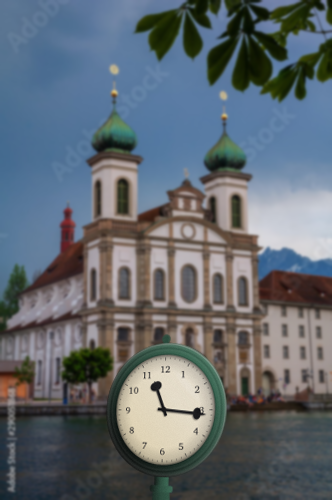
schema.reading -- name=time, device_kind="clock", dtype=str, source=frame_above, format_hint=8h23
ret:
11h16
